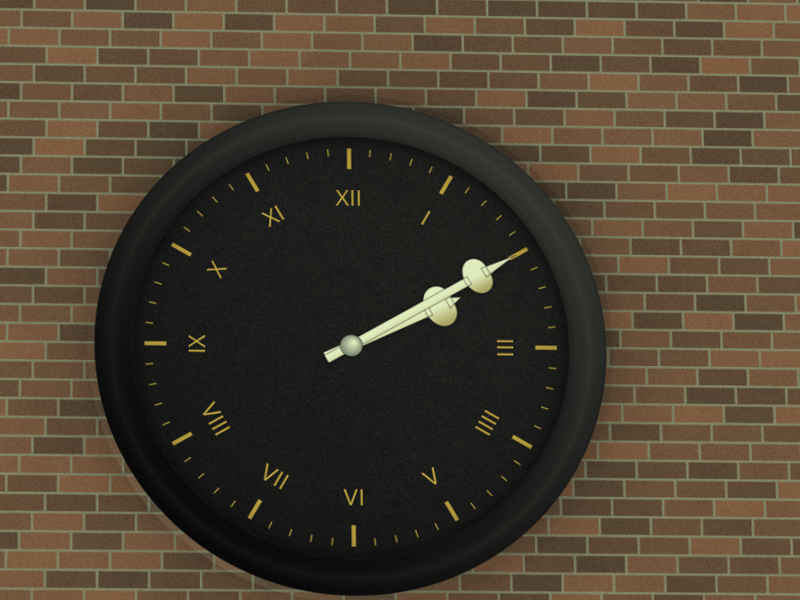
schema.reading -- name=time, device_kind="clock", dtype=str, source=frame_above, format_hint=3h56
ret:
2h10
